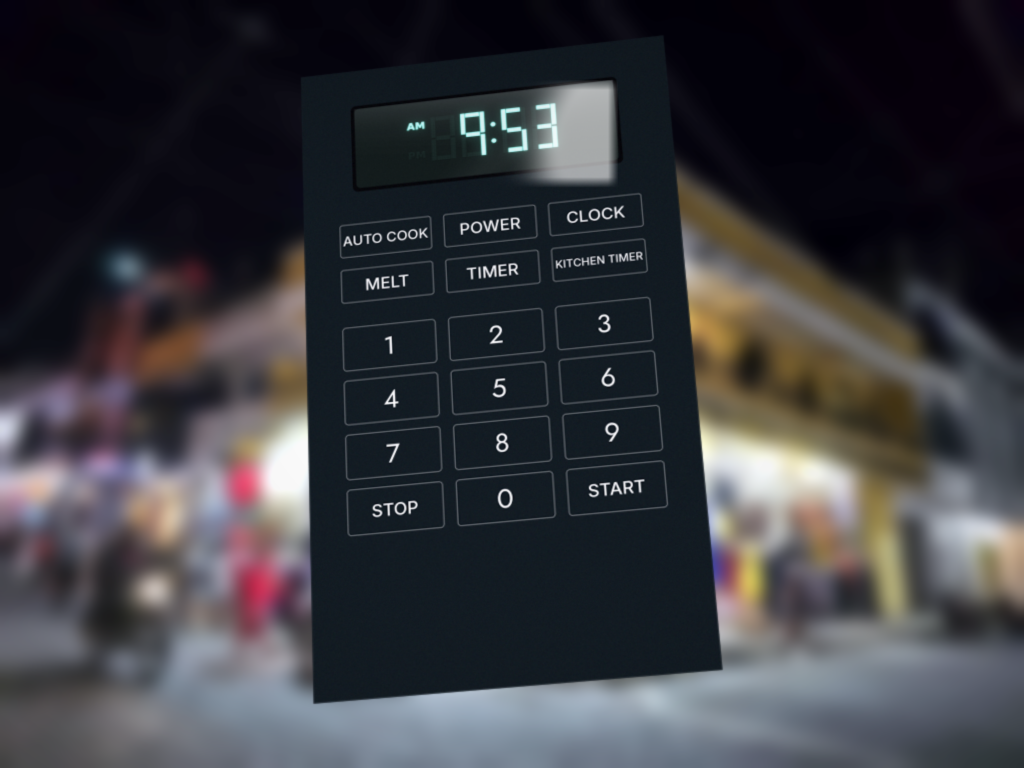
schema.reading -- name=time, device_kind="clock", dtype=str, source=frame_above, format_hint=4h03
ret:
9h53
